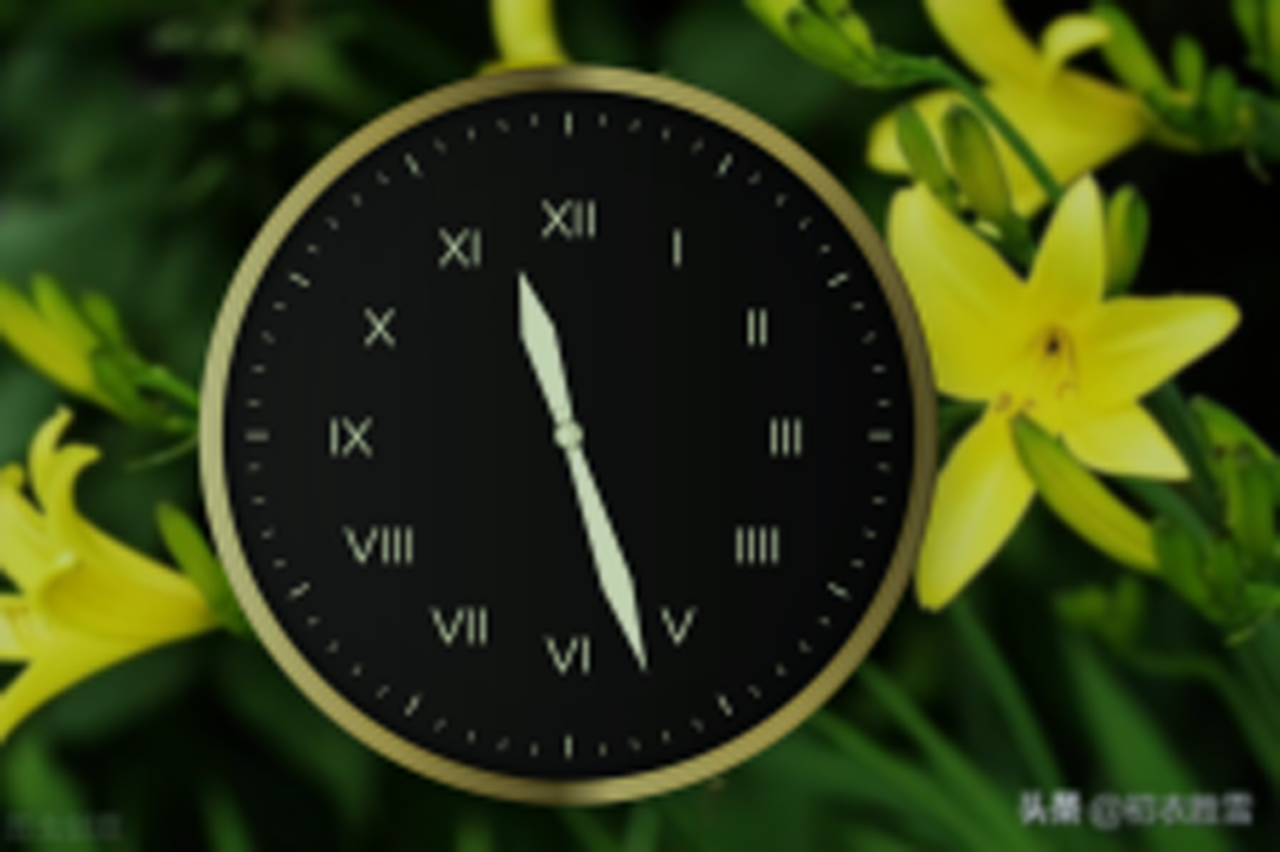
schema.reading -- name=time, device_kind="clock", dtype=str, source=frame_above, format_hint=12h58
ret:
11h27
